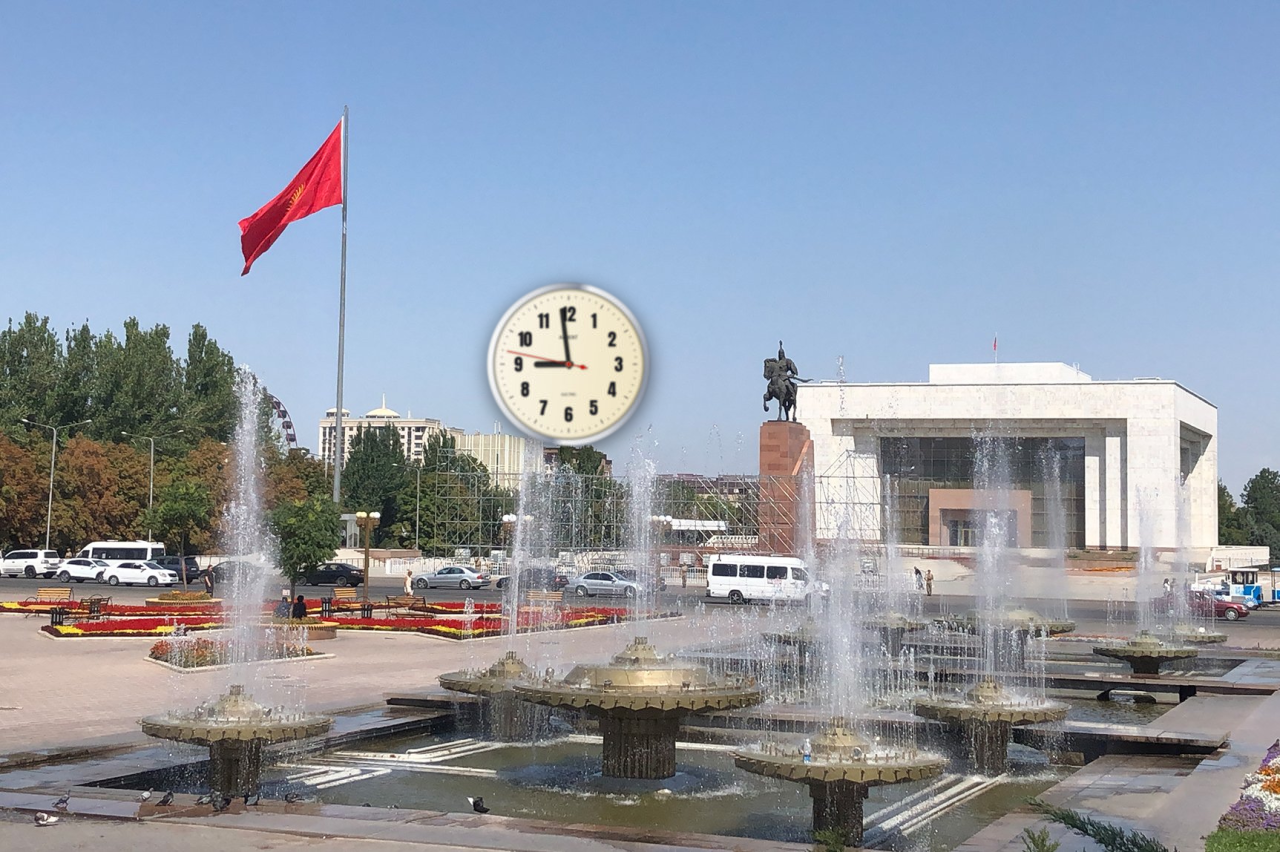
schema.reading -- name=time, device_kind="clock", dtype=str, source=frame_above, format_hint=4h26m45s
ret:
8h58m47s
